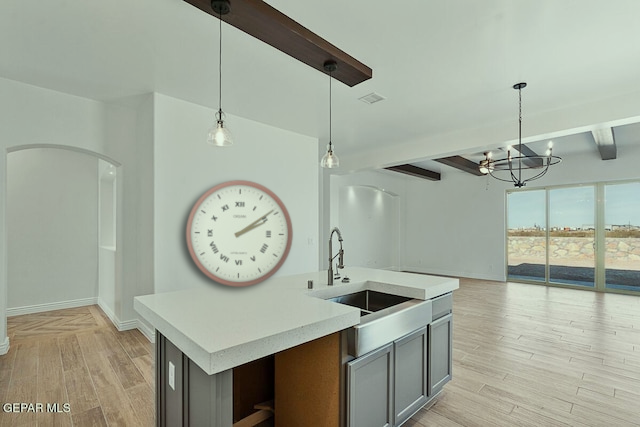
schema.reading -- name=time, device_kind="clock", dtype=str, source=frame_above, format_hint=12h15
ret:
2h09
